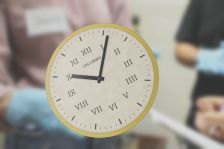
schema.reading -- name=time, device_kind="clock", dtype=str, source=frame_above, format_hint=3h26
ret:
10h06
